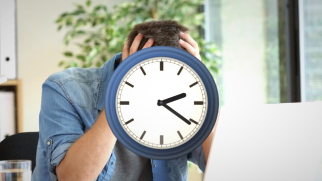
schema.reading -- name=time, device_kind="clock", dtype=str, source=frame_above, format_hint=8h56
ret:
2h21
